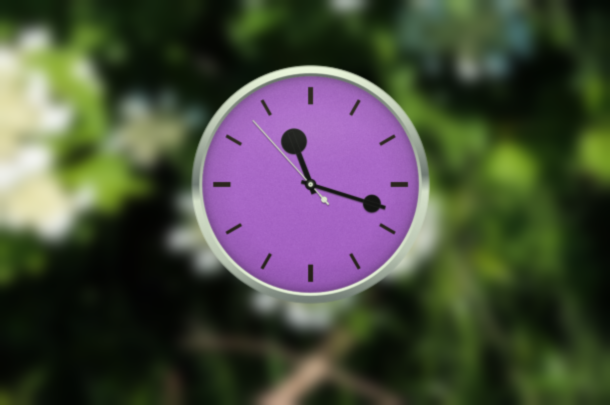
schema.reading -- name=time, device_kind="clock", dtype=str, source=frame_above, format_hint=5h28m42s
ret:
11h17m53s
